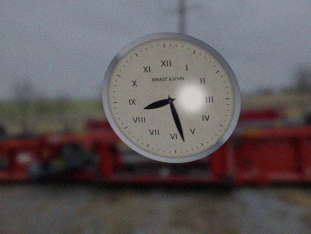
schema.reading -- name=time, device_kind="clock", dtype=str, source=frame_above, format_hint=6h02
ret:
8h28
